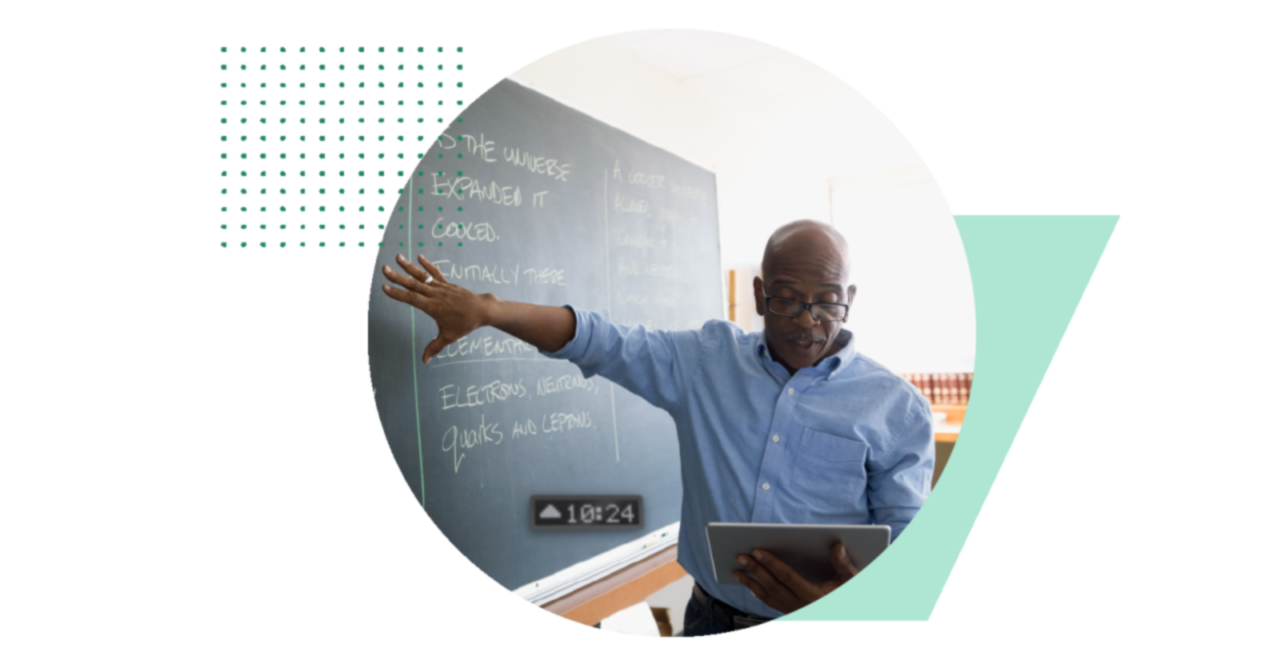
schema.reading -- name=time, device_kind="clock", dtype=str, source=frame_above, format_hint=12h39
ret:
10h24
